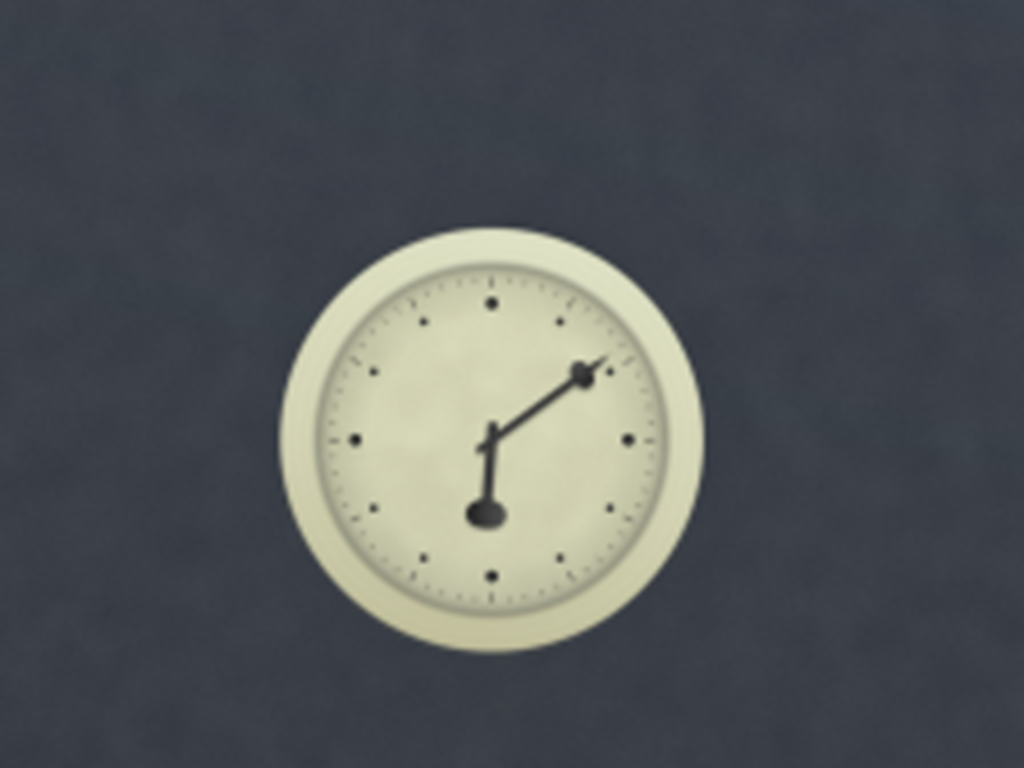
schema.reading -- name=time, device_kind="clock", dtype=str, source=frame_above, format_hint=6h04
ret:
6h09
